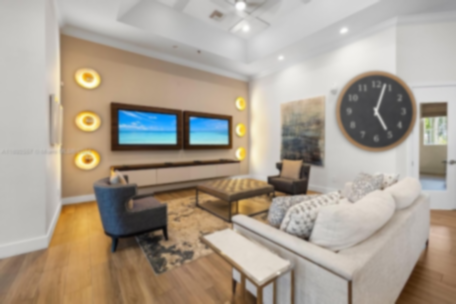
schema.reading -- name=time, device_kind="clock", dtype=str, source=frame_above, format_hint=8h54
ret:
5h03
